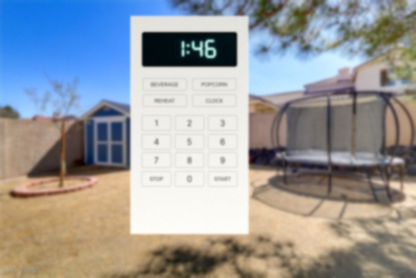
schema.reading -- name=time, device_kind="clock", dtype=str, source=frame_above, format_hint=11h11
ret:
1h46
